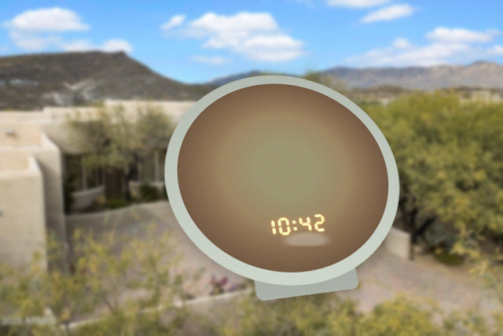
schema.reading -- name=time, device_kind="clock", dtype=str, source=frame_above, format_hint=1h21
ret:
10h42
